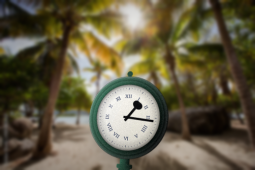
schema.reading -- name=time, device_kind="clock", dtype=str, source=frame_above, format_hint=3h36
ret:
1h16
